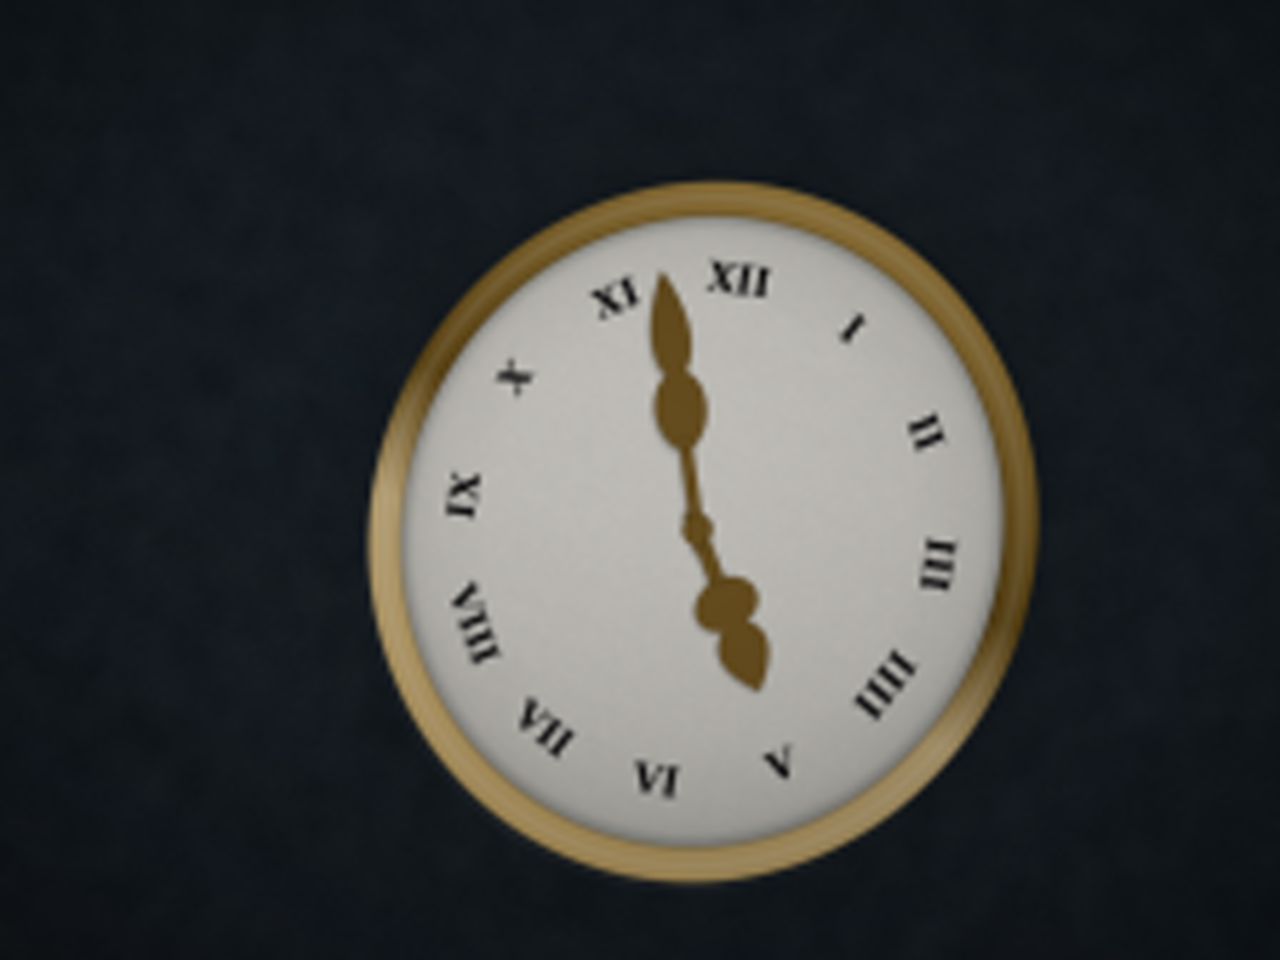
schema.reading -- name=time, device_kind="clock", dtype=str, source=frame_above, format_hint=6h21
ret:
4h57
